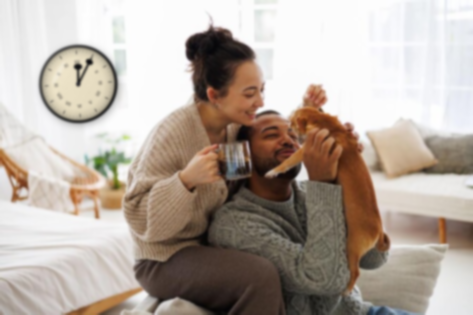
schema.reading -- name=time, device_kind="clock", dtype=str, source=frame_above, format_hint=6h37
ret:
12h05
